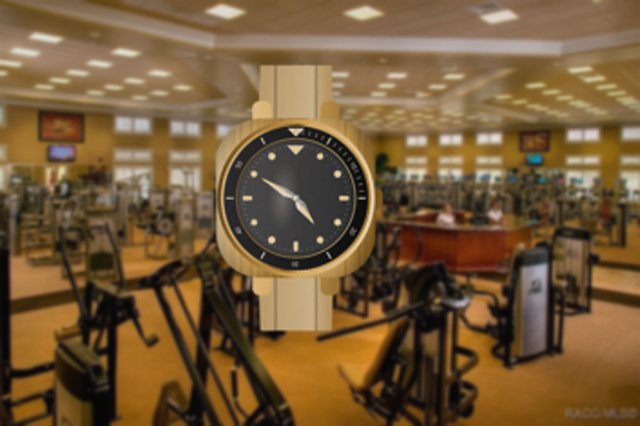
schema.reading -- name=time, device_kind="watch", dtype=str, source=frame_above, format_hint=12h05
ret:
4h50
